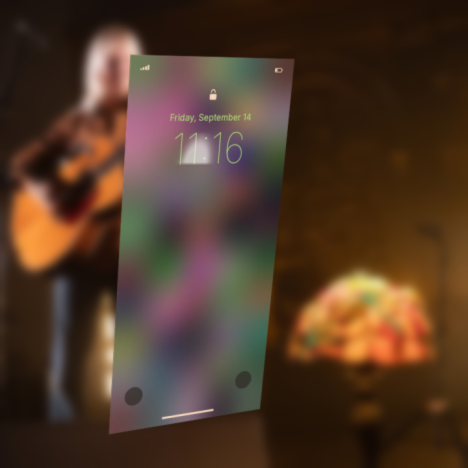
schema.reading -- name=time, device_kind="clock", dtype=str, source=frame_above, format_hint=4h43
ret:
11h16
